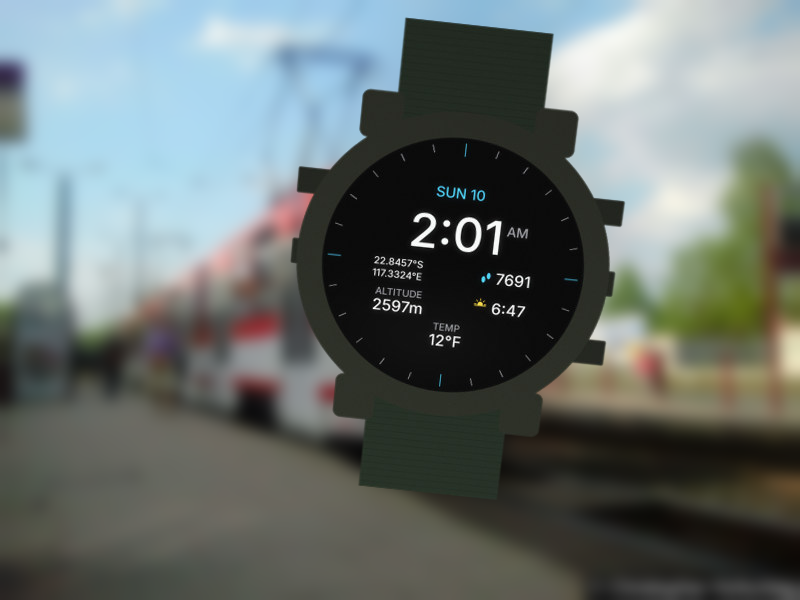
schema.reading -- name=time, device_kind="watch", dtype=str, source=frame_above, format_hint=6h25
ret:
2h01
